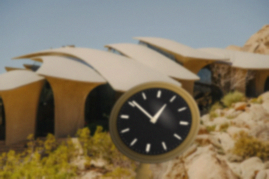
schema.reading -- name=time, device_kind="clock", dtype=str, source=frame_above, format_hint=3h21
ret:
12h51
